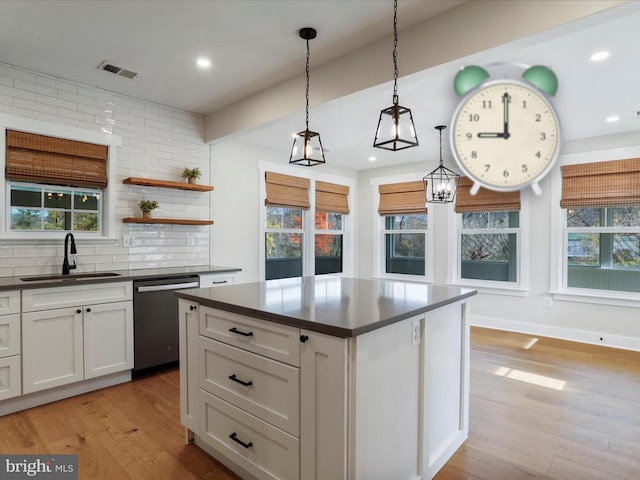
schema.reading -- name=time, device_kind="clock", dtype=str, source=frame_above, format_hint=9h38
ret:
9h00
